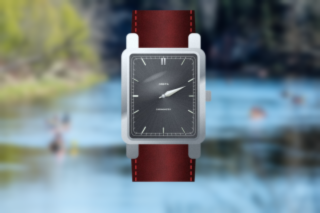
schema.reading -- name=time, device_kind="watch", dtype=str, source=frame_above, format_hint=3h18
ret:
2h11
